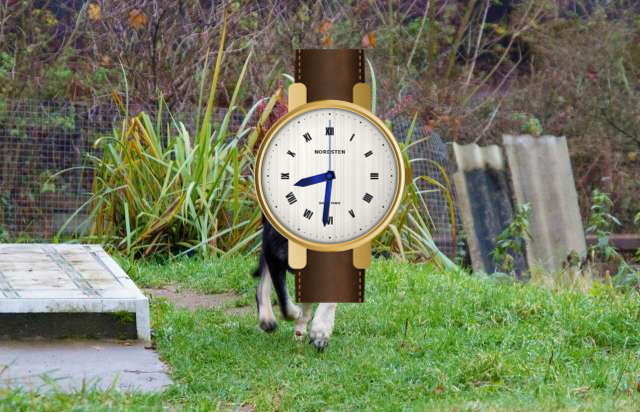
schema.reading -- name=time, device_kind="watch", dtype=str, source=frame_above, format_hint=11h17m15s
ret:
8h31m00s
